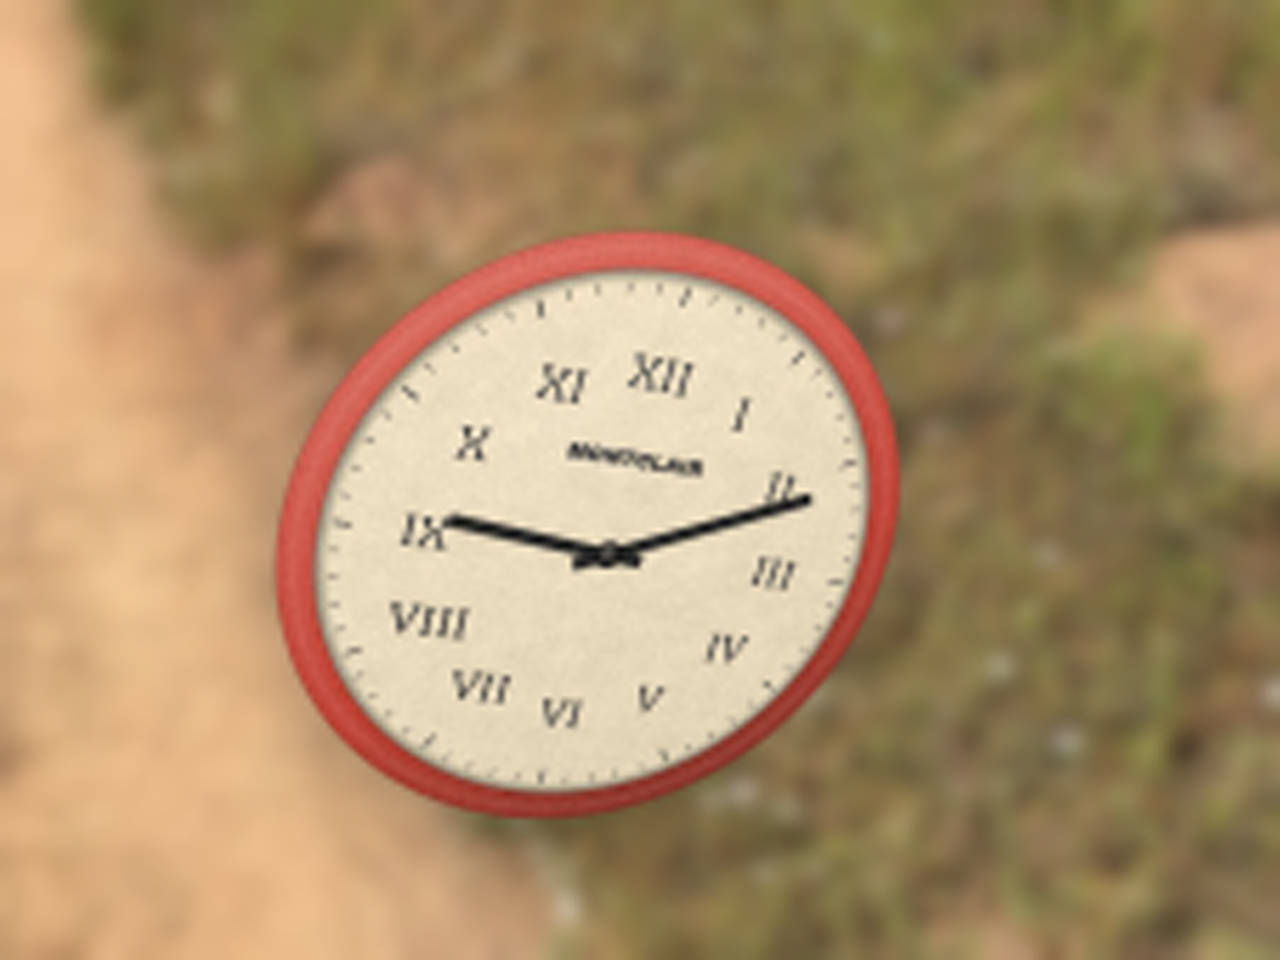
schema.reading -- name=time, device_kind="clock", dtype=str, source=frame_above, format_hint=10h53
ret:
9h11
